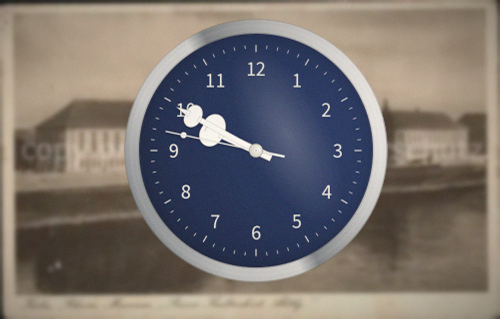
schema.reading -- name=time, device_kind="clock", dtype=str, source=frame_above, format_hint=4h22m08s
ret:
9h49m47s
